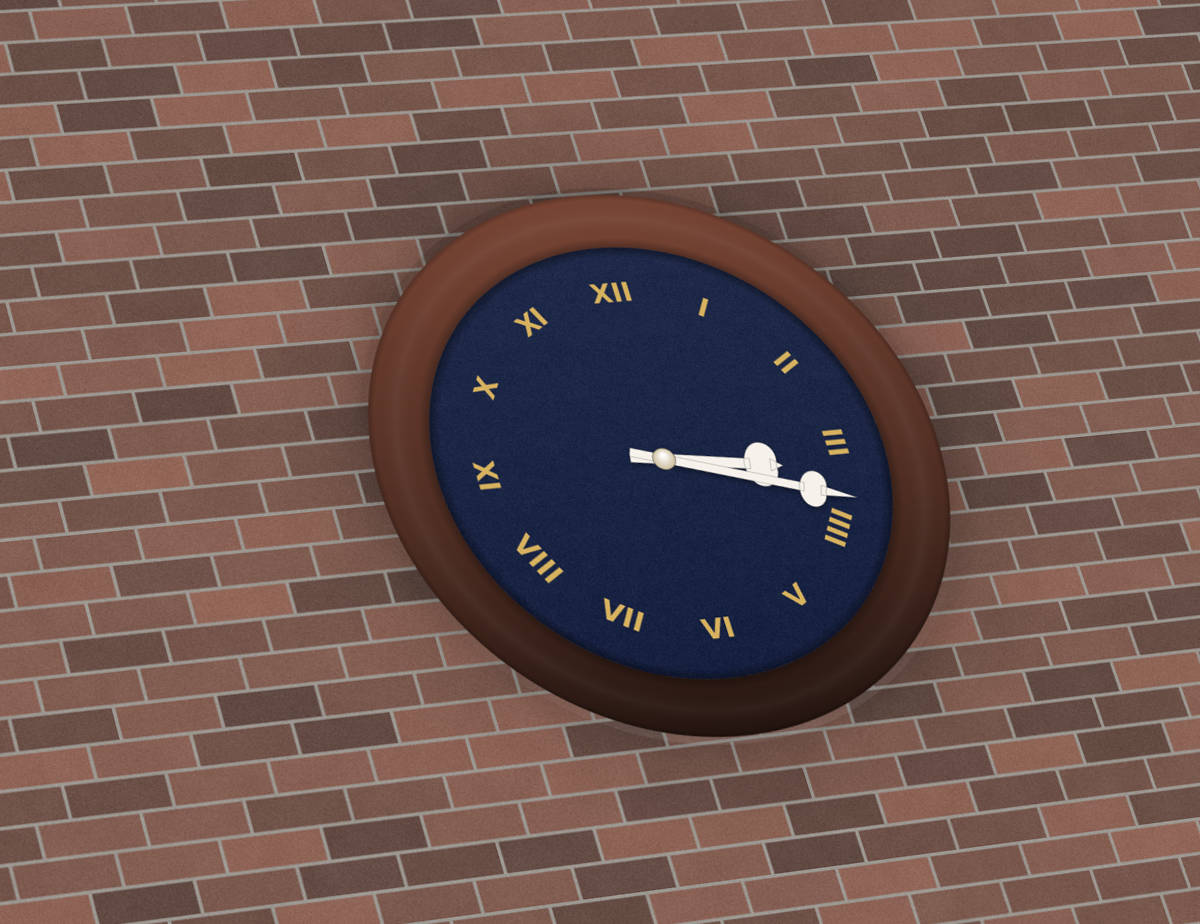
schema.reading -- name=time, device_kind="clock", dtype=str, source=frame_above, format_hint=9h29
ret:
3h18
